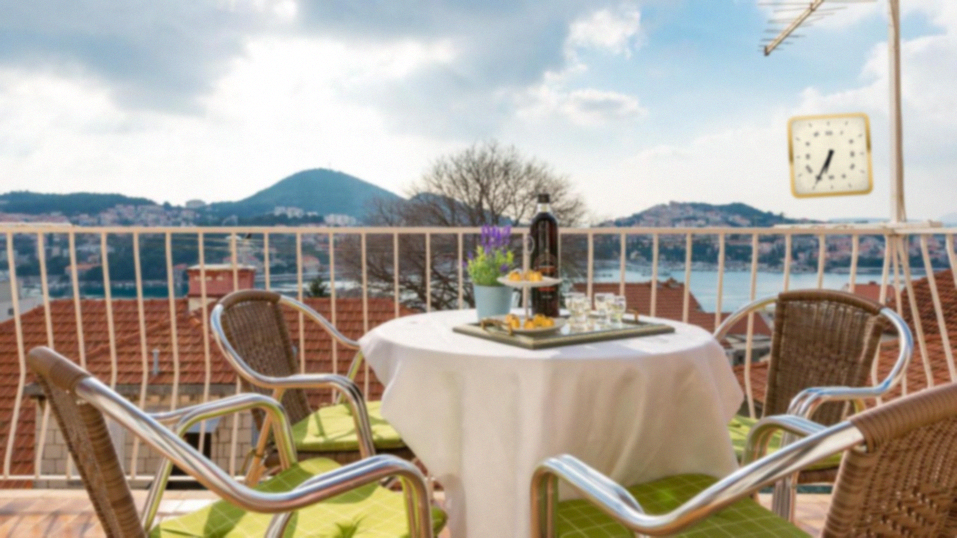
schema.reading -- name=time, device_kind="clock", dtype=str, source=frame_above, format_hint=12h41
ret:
6h35
